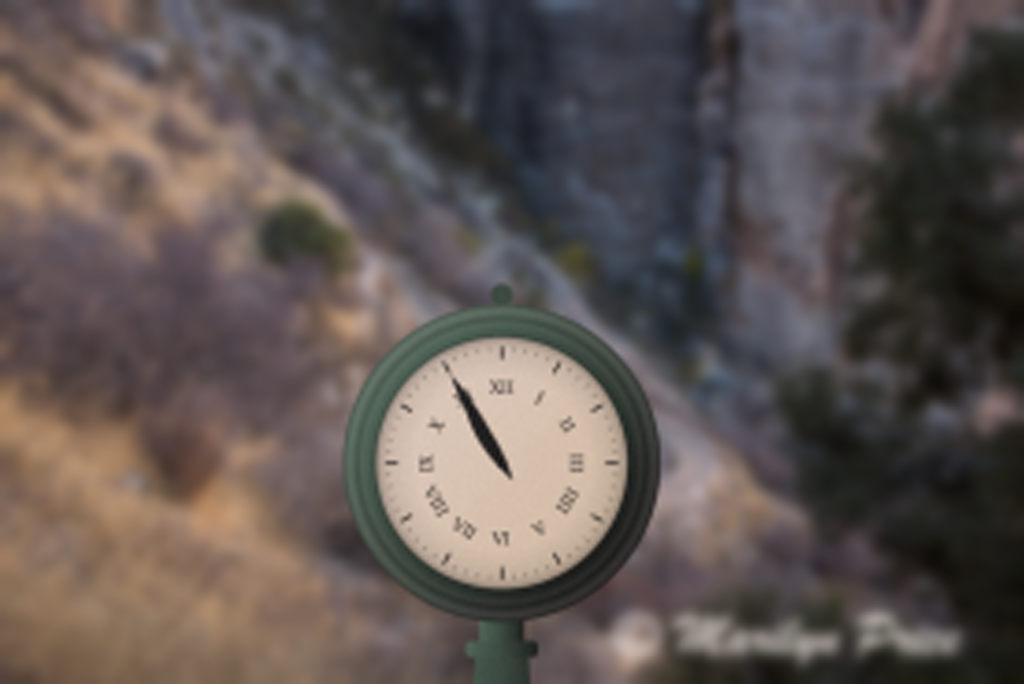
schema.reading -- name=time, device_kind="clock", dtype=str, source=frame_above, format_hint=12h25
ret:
10h55
